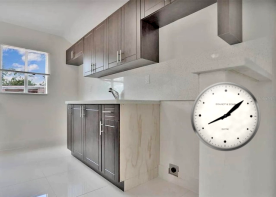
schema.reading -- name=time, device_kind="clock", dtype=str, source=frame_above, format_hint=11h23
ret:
8h08
